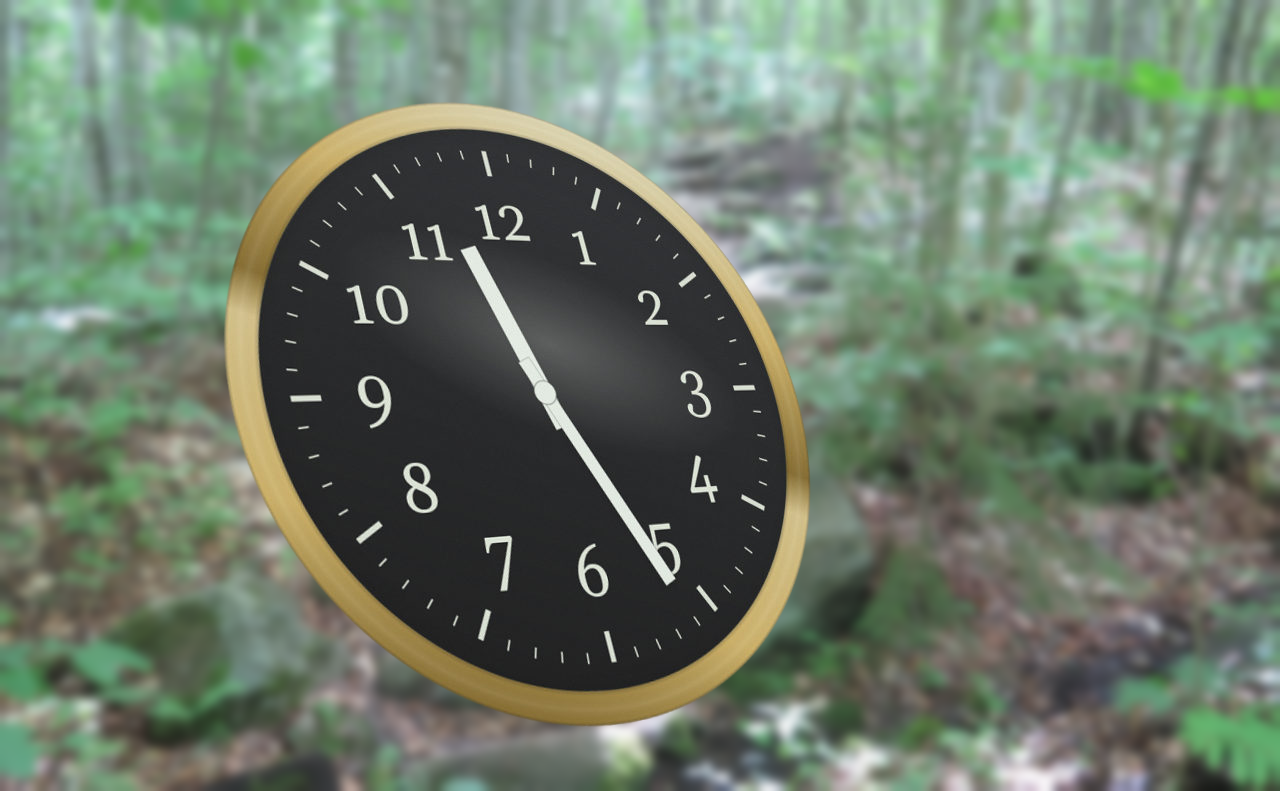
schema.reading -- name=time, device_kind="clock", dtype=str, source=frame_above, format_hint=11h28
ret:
11h26
